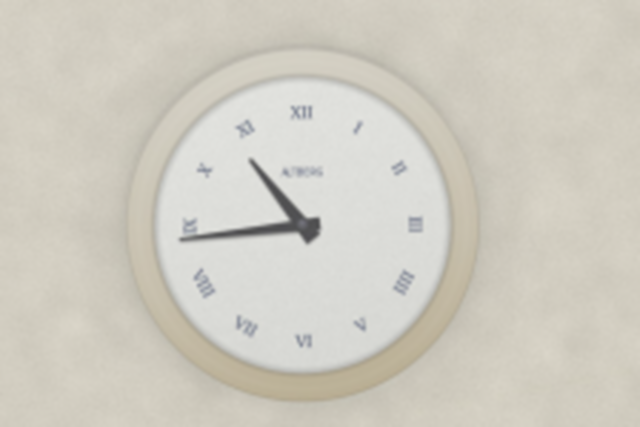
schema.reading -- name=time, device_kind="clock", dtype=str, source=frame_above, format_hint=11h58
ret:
10h44
